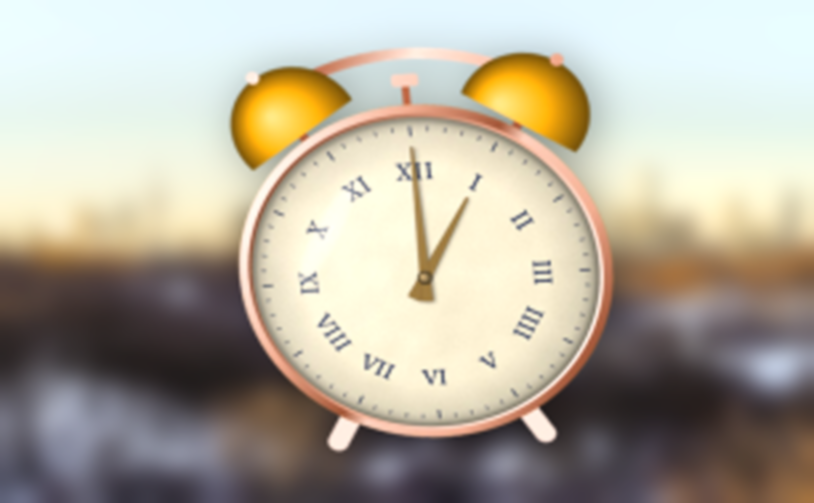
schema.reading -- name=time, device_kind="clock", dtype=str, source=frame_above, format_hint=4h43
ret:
1h00
